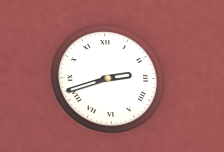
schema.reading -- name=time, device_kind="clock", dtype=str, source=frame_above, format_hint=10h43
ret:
2h42
